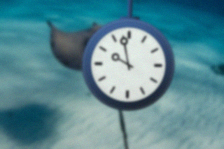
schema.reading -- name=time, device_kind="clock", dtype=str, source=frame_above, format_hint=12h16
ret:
9h58
